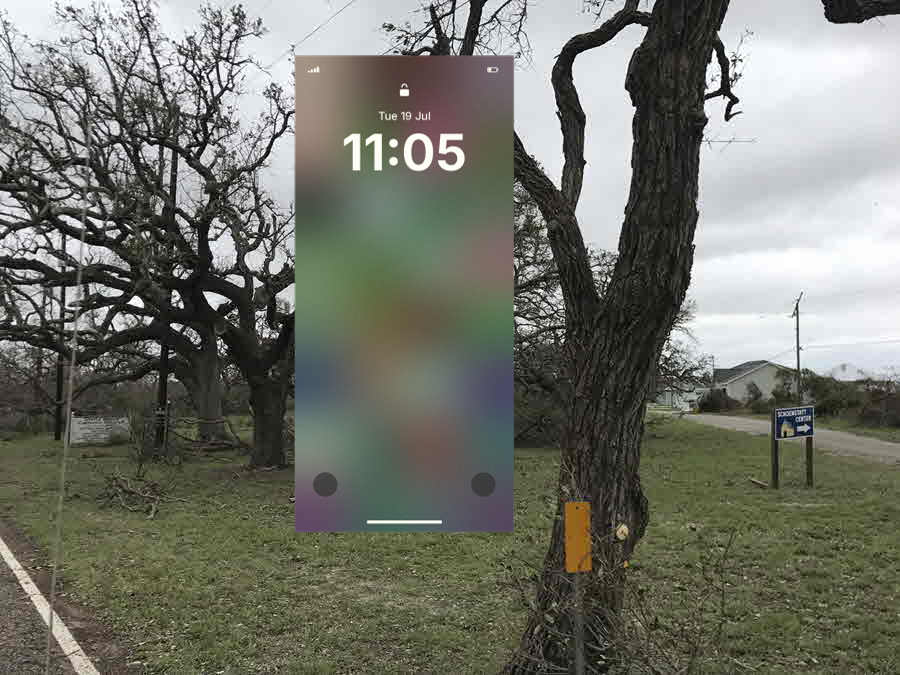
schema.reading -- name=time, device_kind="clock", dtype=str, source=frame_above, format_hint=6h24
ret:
11h05
